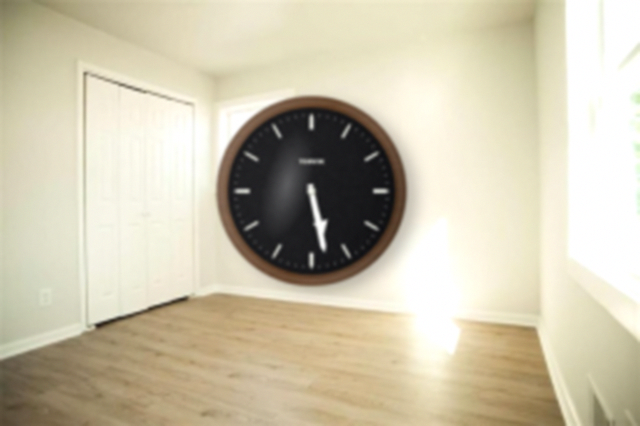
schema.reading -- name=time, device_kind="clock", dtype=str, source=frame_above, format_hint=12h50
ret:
5h28
